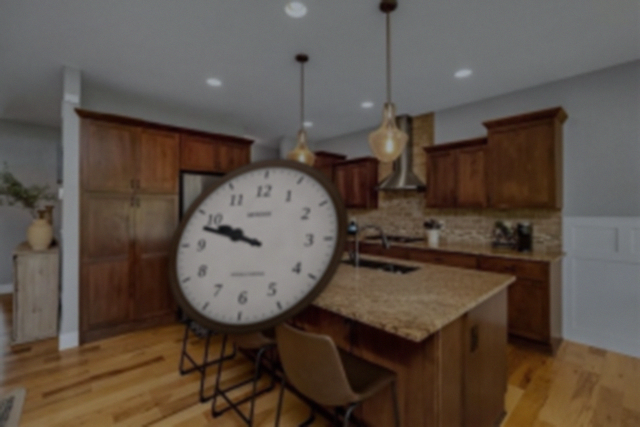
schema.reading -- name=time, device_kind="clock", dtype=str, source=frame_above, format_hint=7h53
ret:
9h48
